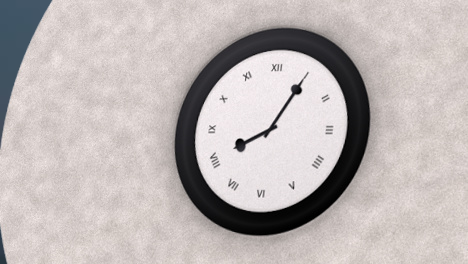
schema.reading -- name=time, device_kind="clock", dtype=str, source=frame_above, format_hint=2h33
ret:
8h05
